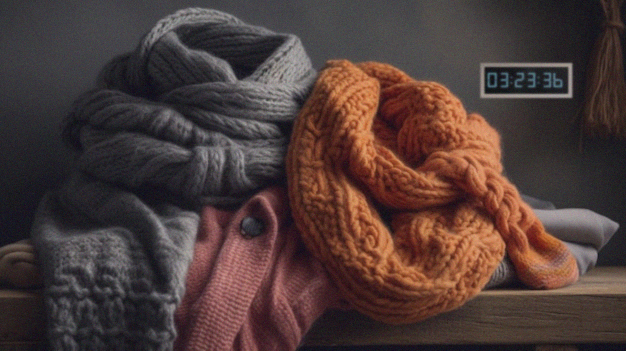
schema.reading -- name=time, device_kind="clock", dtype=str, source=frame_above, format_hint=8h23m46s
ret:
3h23m36s
